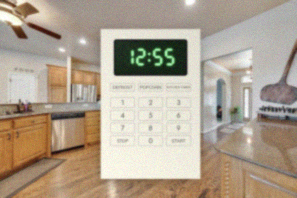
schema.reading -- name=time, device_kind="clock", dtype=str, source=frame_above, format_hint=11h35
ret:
12h55
